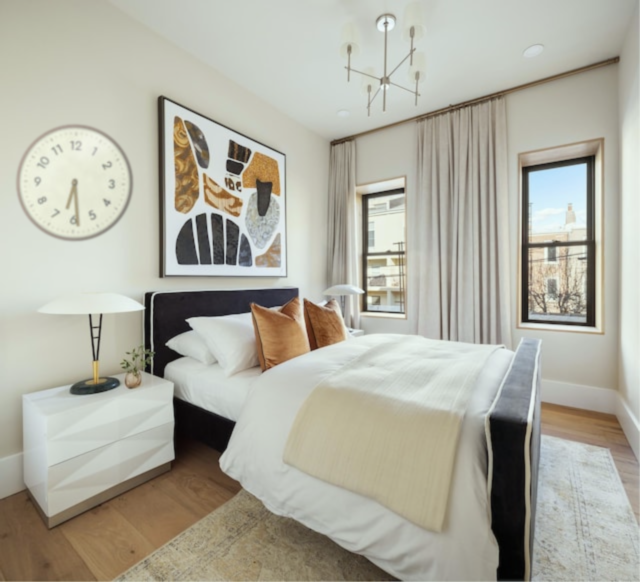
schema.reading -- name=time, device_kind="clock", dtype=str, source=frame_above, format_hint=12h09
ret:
6h29
